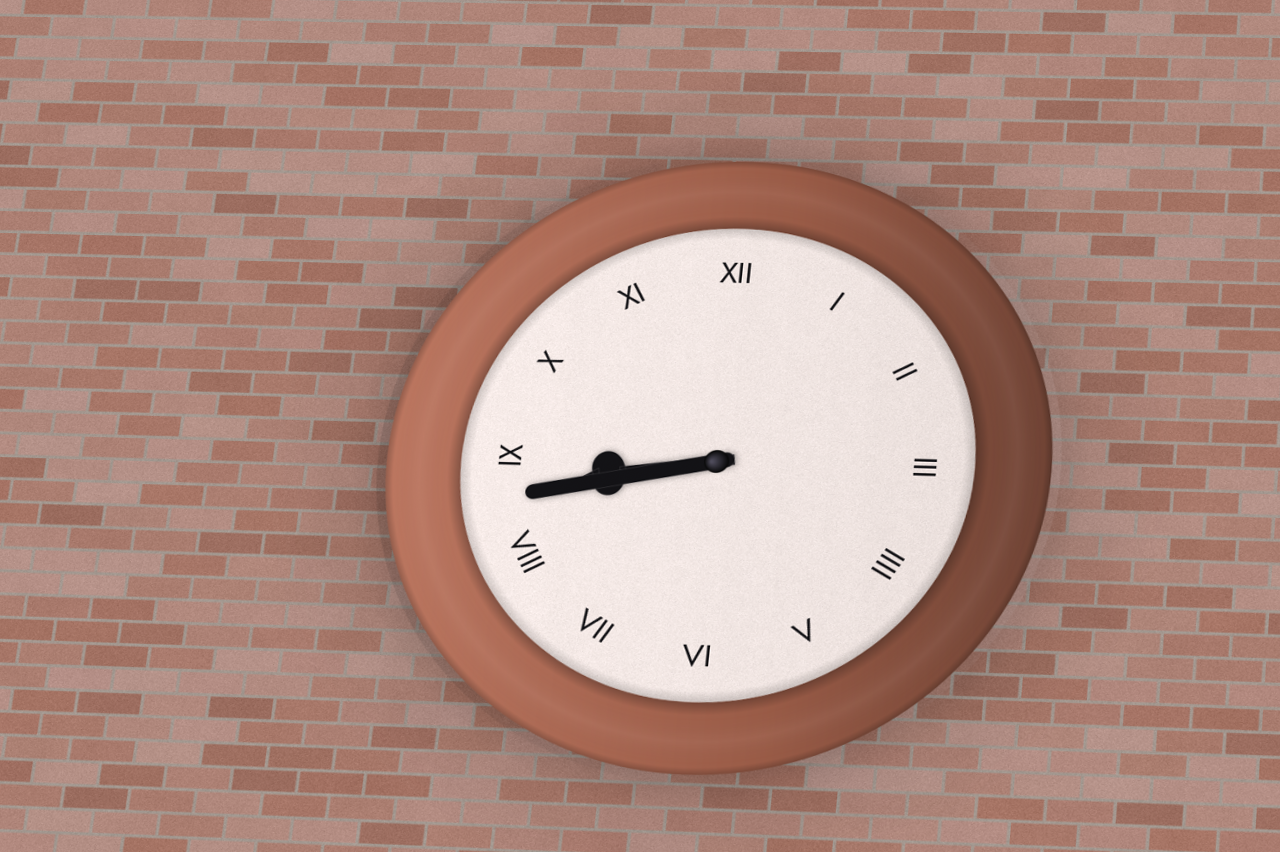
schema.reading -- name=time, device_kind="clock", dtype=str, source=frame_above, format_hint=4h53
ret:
8h43
